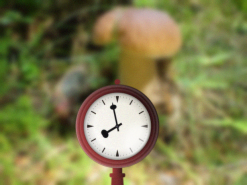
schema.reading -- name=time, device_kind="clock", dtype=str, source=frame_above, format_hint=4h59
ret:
7h58
